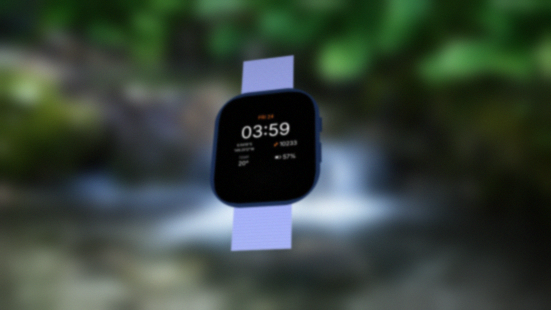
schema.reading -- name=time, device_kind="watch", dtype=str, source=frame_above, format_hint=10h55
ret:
3h59
